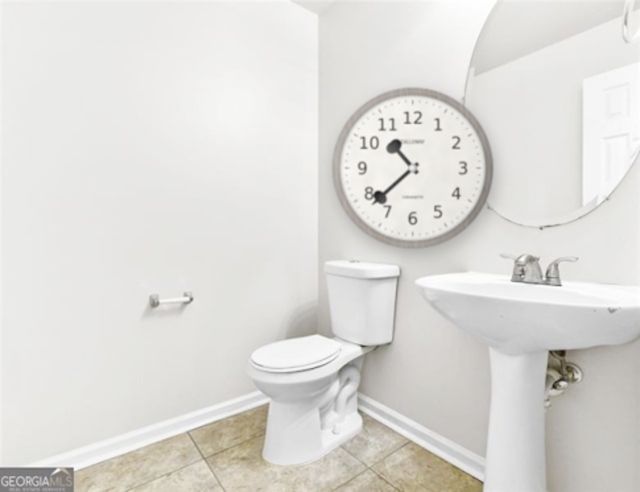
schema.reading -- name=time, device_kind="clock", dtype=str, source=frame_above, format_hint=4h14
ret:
10h38
